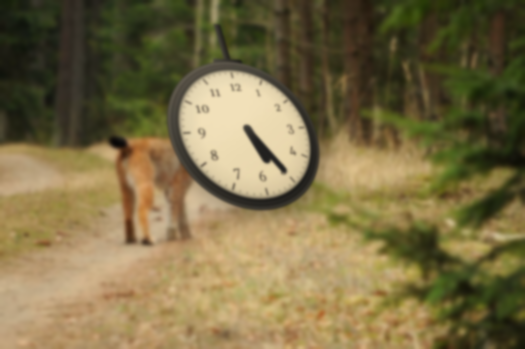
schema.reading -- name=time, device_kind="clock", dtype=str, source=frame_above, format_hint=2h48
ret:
5h25
